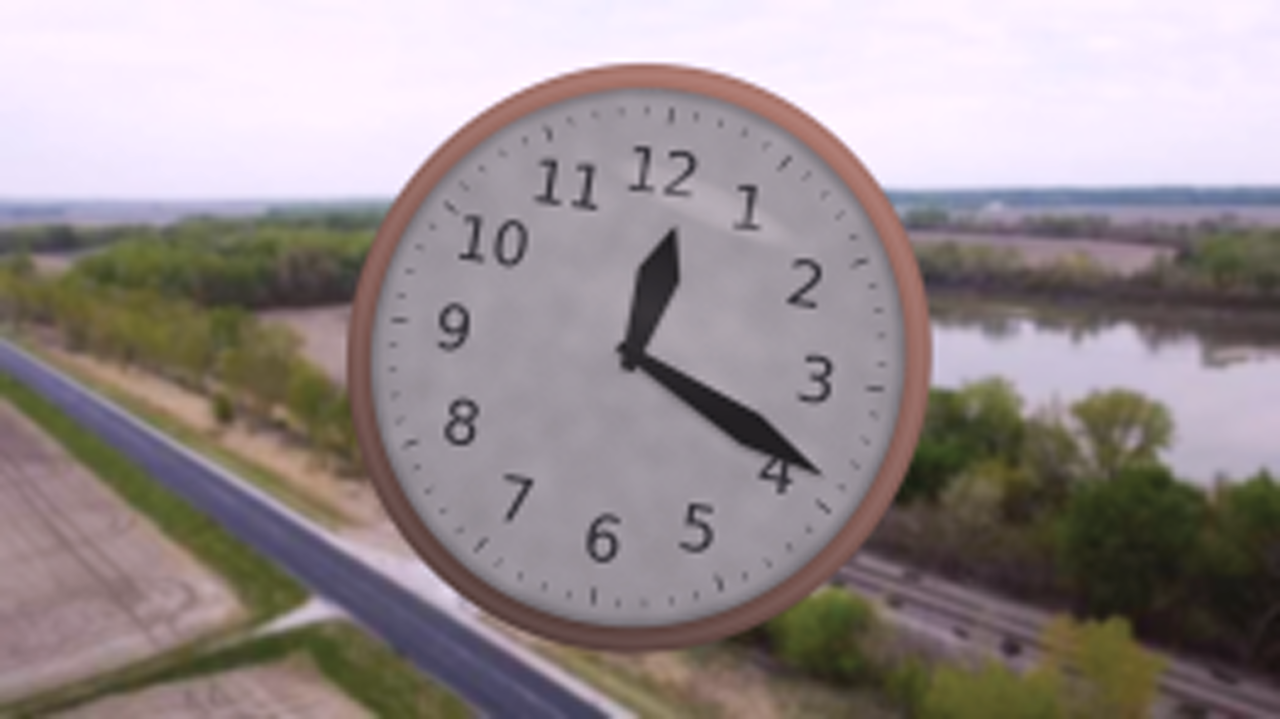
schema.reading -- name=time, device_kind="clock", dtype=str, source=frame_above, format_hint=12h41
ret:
12h19
